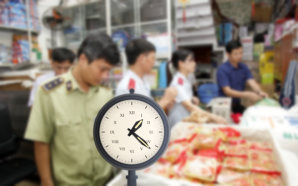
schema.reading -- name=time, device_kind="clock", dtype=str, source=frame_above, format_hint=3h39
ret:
1h22
